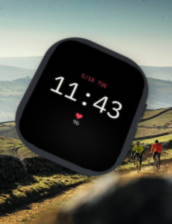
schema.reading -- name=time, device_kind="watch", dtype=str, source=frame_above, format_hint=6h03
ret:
11h43
